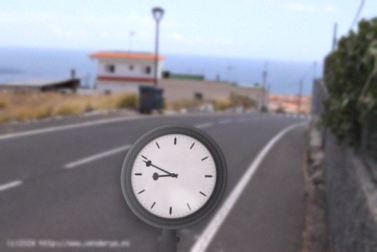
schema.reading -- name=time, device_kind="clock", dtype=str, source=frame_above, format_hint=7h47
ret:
8h49
